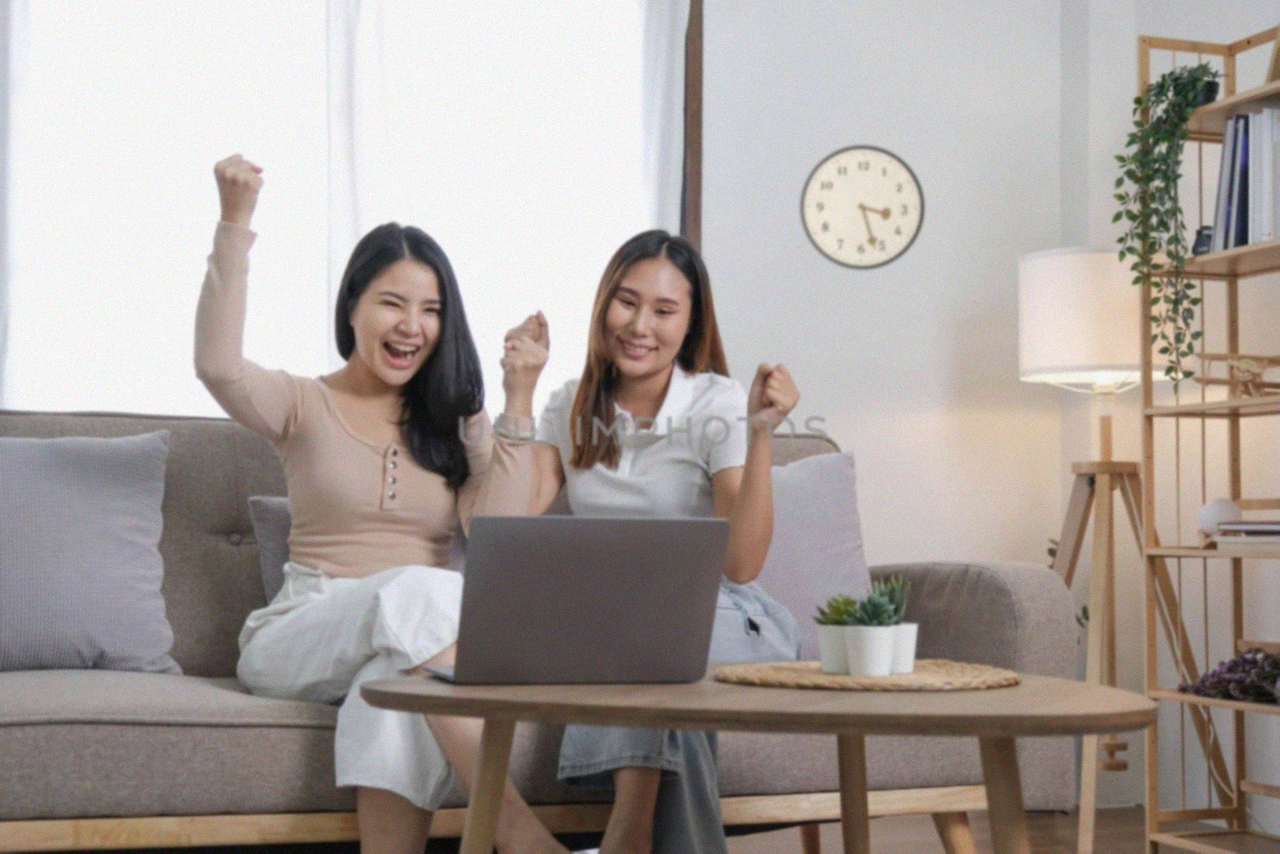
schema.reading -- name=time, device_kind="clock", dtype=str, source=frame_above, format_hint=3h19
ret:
3h27
